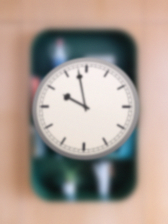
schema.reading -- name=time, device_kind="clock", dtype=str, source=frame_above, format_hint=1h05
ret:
9h58
